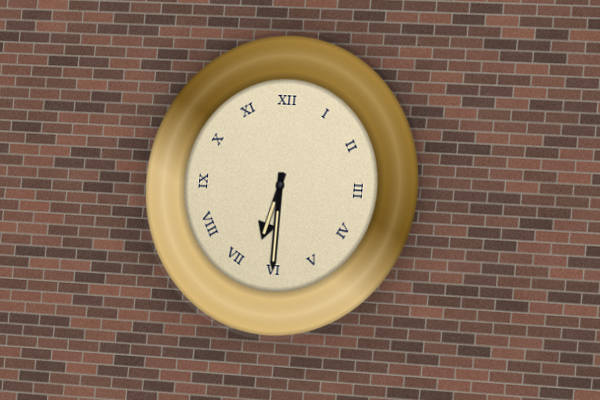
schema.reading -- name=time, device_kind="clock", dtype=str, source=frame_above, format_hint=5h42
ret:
6h30
